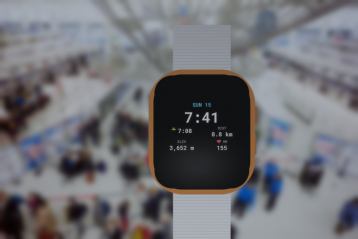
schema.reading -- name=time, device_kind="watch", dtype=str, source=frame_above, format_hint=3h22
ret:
7h41
